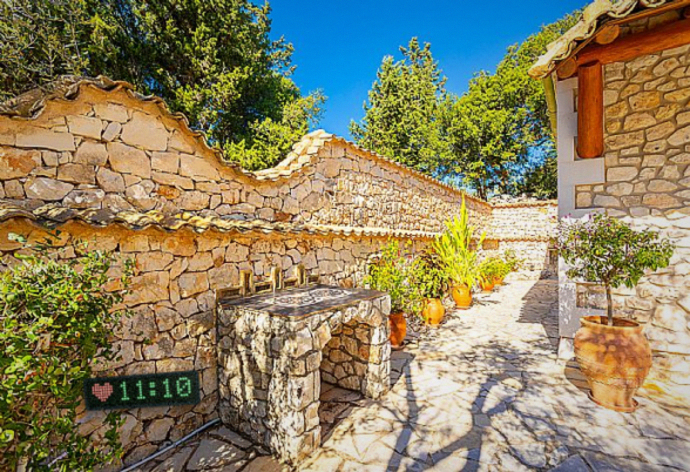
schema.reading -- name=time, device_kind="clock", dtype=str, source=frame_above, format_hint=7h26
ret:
11h10
